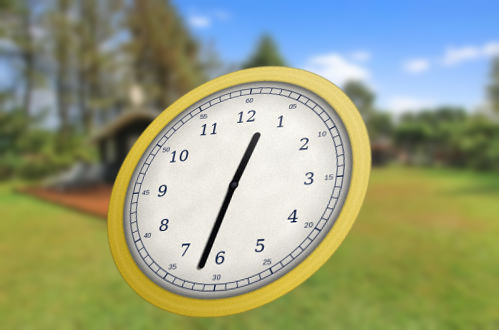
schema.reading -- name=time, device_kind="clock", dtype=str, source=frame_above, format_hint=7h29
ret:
12h32
